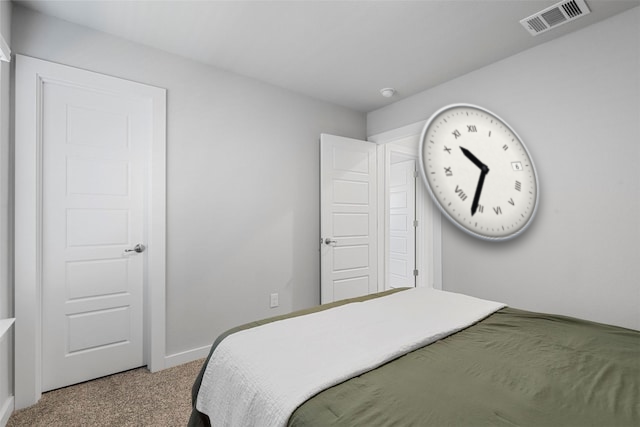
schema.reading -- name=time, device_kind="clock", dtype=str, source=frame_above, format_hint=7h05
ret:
10h36
